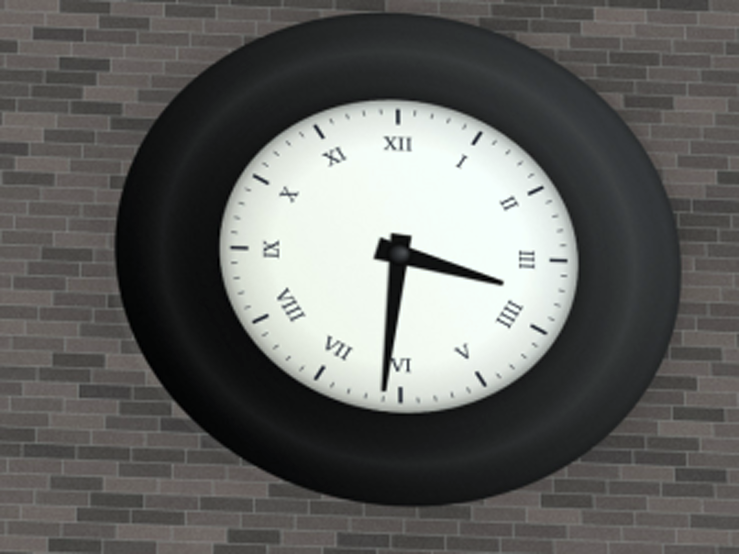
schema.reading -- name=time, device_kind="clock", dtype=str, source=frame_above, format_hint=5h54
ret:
3h31
